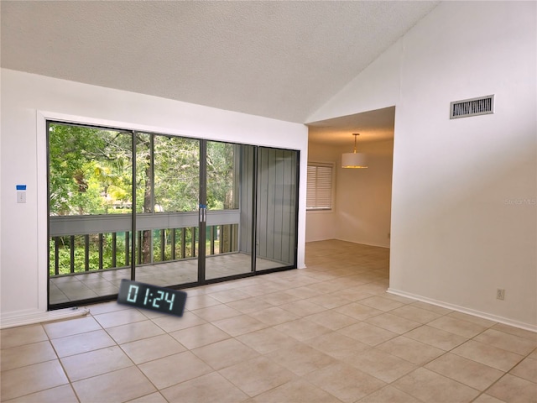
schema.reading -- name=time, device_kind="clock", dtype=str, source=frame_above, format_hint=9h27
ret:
1h24
